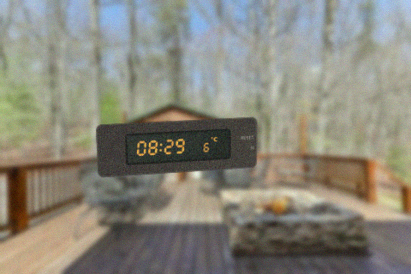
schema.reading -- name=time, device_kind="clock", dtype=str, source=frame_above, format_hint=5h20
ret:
8h29
